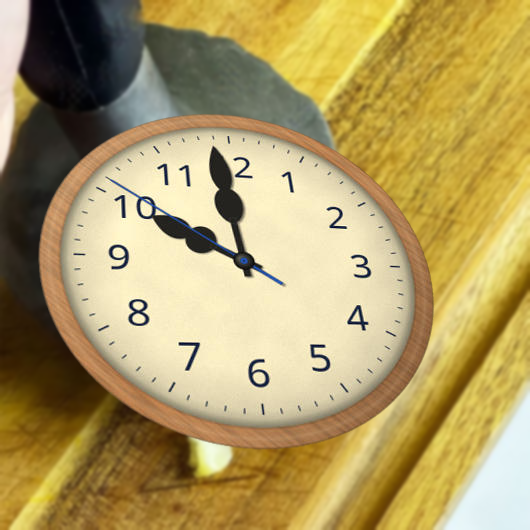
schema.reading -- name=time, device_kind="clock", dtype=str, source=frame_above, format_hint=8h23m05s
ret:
9h58m51s
